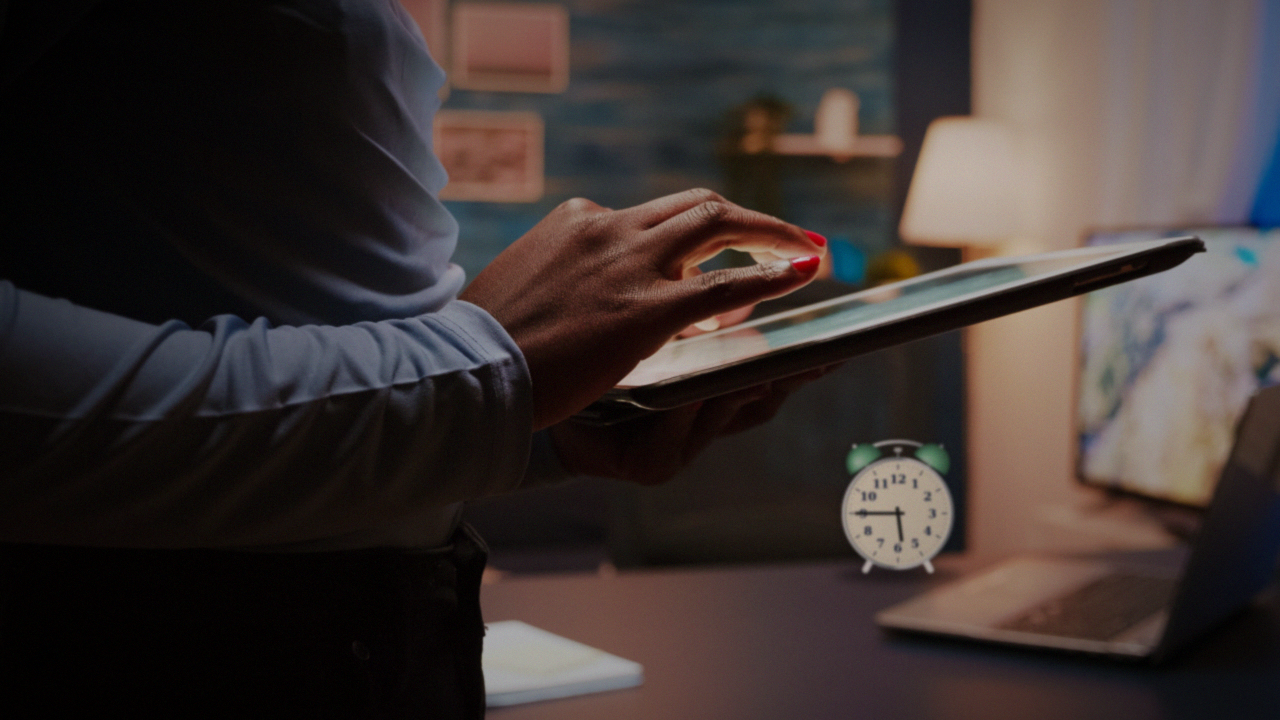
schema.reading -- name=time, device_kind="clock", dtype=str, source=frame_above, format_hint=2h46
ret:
5h45
